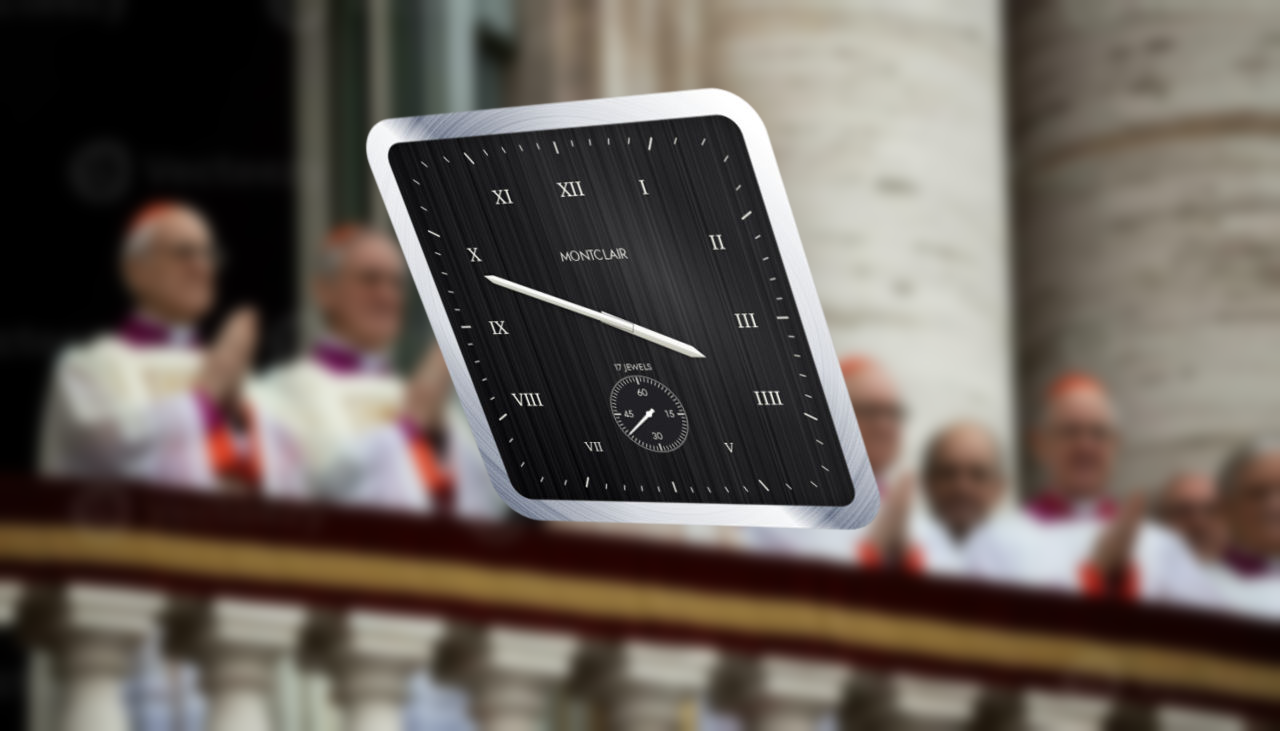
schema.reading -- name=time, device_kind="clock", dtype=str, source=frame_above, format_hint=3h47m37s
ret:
3h48m39s
